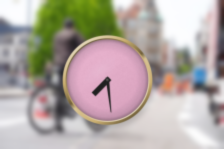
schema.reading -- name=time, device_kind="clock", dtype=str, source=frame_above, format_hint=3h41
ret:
7h29
